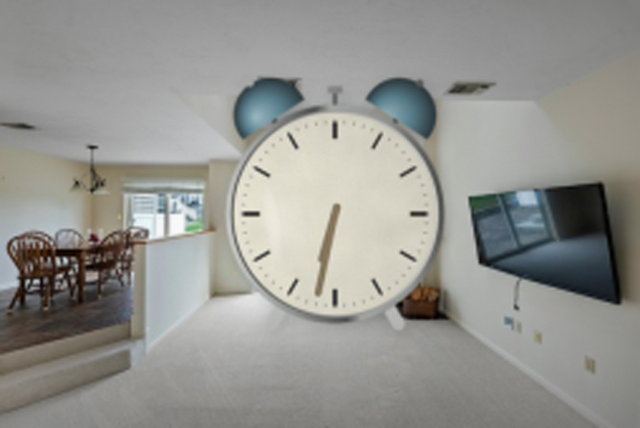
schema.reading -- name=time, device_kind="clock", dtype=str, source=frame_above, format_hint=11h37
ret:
6h32
